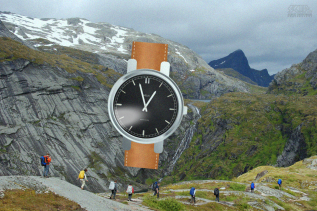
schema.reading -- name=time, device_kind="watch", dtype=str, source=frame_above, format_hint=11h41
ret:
12h57
